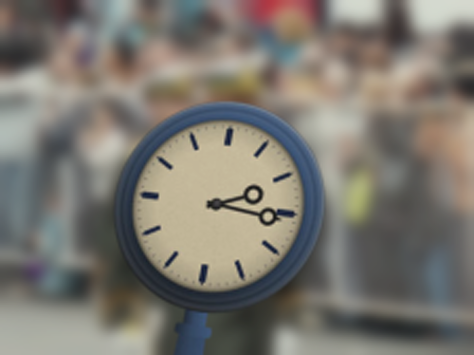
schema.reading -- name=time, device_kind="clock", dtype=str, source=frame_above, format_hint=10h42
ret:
2h16
